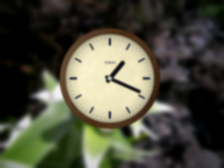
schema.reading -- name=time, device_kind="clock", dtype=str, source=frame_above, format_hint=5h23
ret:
1h19
